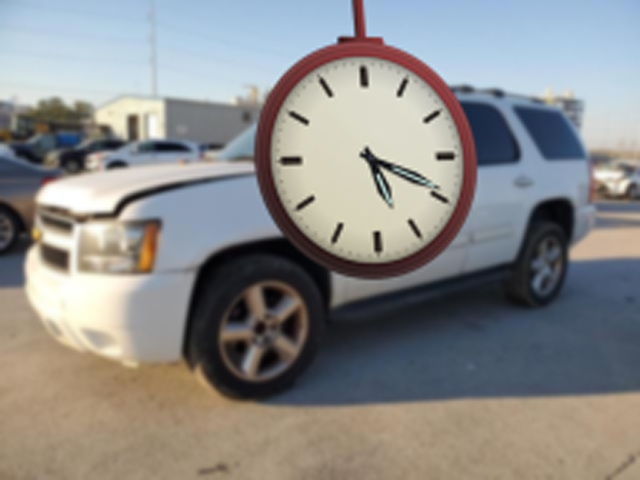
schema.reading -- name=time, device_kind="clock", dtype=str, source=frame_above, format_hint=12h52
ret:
5h19
